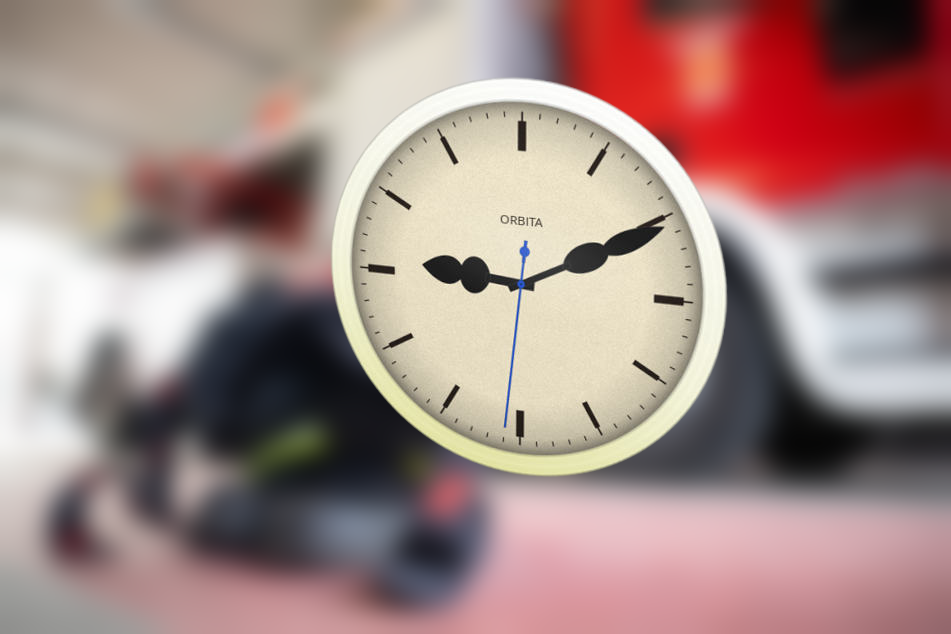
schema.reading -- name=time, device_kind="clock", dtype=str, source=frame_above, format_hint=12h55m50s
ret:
9h10m31s
